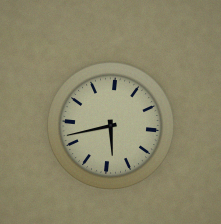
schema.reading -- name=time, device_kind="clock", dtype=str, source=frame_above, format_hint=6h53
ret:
5h42
